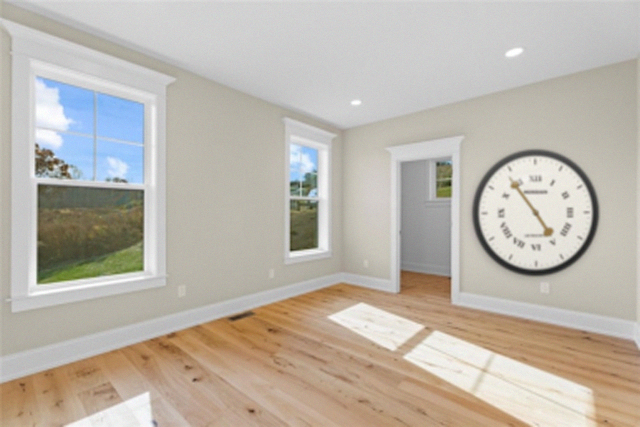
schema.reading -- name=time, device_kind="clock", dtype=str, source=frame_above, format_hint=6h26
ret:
4h54
